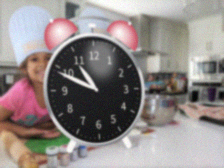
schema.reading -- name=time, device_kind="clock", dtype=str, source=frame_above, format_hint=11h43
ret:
10h49
